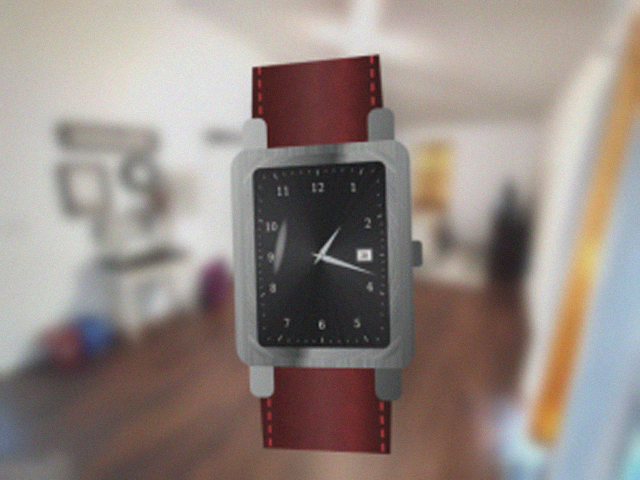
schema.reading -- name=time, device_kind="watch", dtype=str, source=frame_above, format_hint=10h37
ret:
1h18
